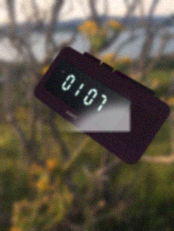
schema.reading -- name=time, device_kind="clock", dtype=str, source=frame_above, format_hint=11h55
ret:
1h07
